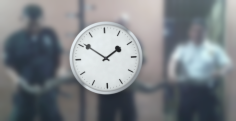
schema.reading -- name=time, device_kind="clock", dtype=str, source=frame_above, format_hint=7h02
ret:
1h51
